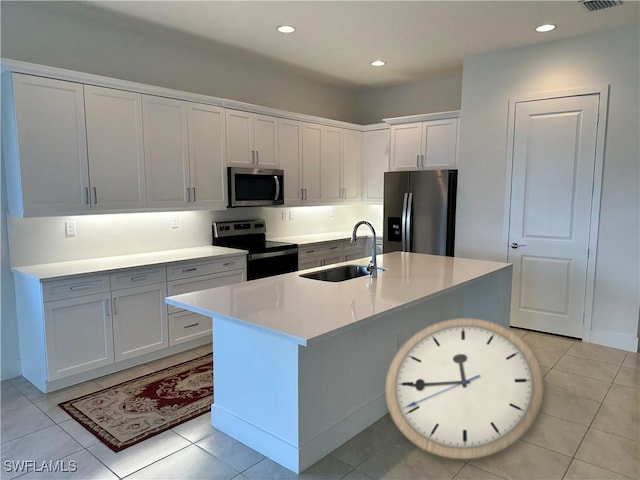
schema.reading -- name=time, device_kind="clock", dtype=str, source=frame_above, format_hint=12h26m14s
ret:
11h44m41s
